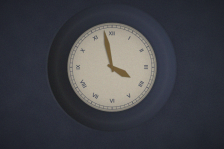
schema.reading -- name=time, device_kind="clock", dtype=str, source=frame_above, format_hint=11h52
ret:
3h58
